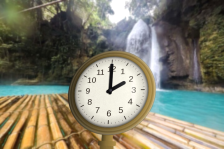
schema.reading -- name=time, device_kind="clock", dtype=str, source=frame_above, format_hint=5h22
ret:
2h00
